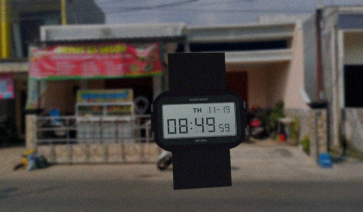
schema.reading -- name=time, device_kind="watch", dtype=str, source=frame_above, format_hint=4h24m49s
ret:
8h49m59s
